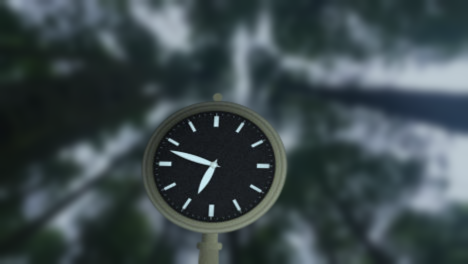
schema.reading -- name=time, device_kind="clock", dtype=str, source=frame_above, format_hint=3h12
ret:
6h48
